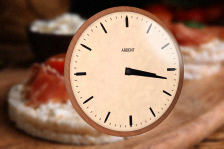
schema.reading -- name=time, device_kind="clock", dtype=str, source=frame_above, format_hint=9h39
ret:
3h17
